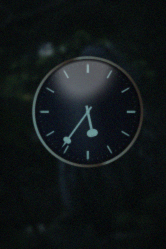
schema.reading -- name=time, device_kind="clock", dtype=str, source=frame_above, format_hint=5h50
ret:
5h36
